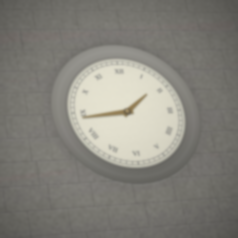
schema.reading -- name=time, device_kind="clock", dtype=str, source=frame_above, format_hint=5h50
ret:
1h44
